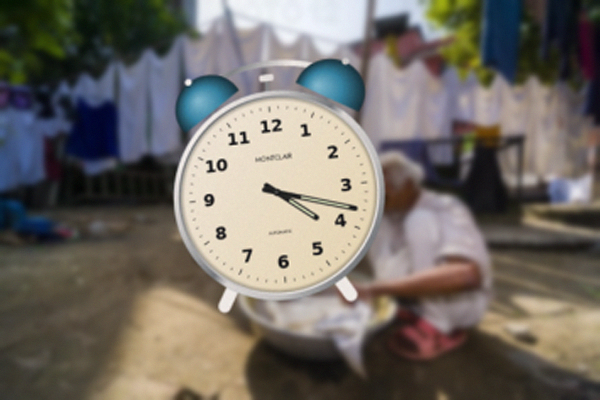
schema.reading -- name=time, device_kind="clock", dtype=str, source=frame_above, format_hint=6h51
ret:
4h18
